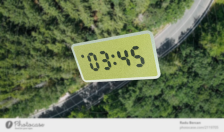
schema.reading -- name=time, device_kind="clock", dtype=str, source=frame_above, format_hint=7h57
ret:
3h45
